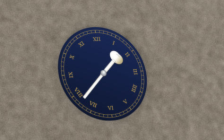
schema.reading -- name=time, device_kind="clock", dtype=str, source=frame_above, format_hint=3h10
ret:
1h38
